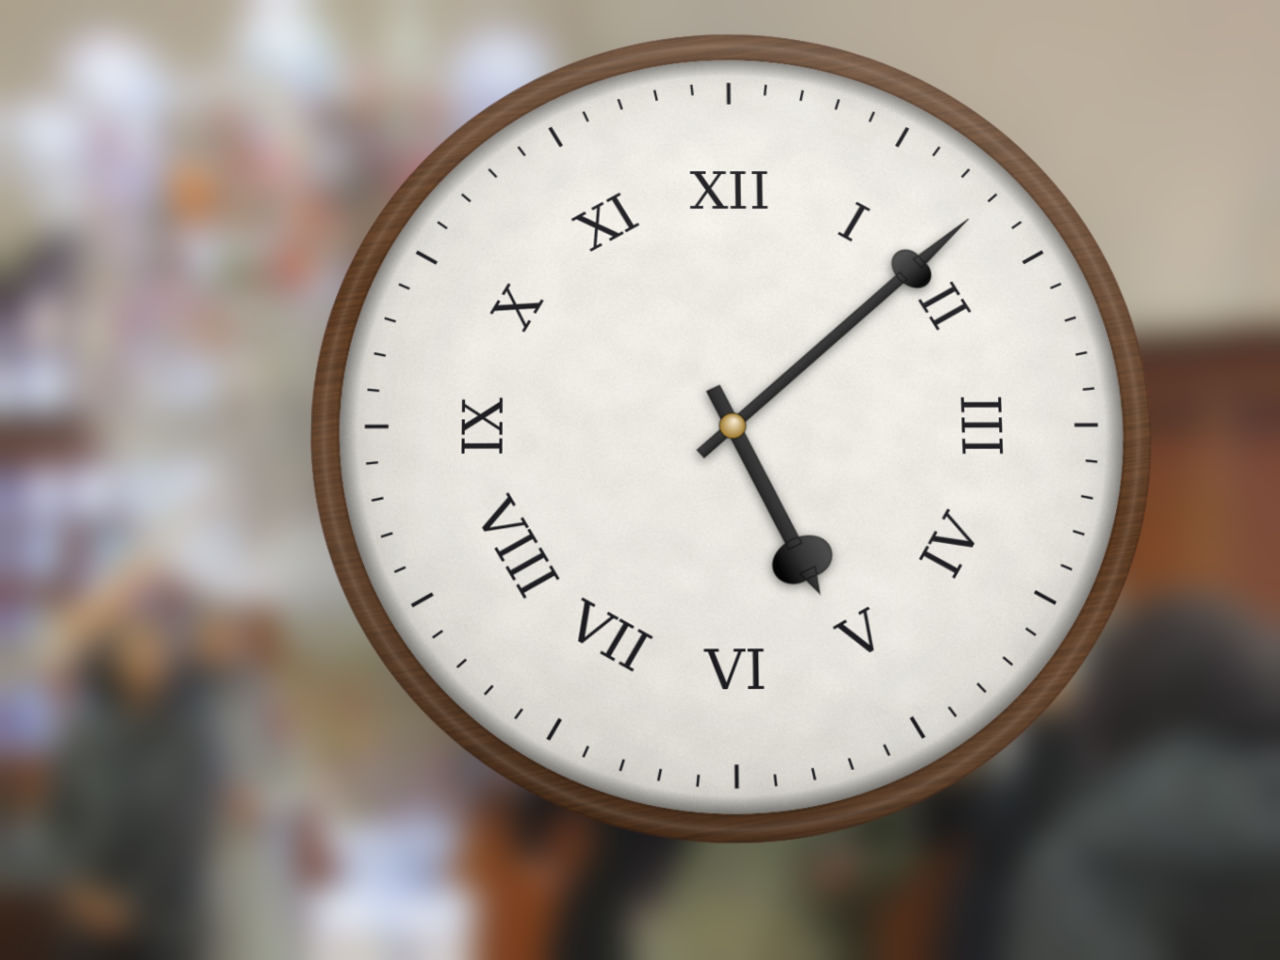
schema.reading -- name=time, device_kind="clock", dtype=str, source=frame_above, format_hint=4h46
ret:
5h08
